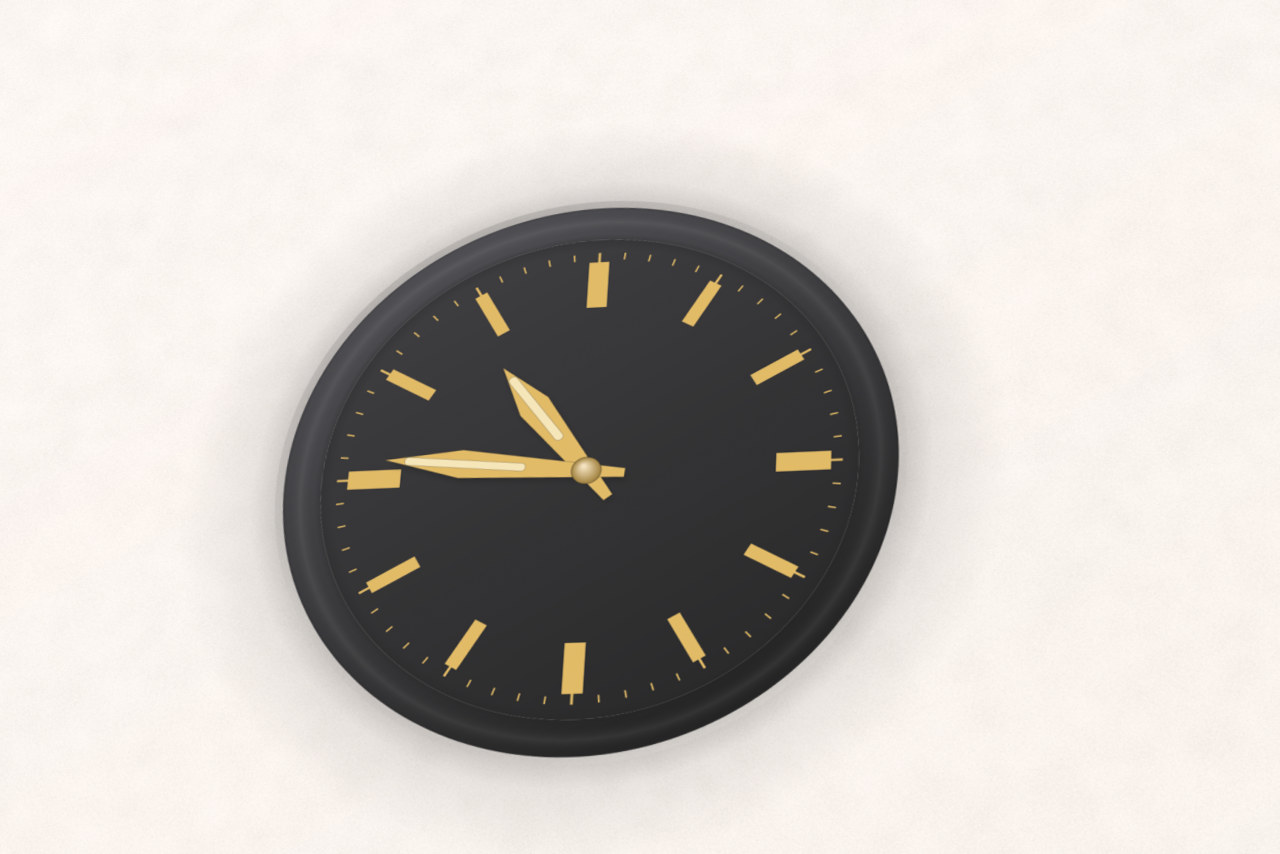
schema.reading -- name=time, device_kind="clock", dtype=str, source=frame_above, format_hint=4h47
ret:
10h46
